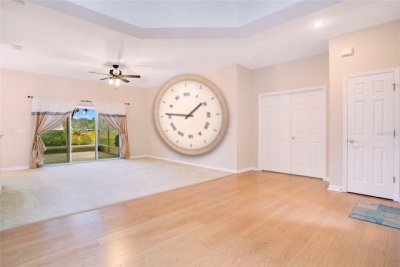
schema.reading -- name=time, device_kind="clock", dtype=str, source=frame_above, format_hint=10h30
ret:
1h46
